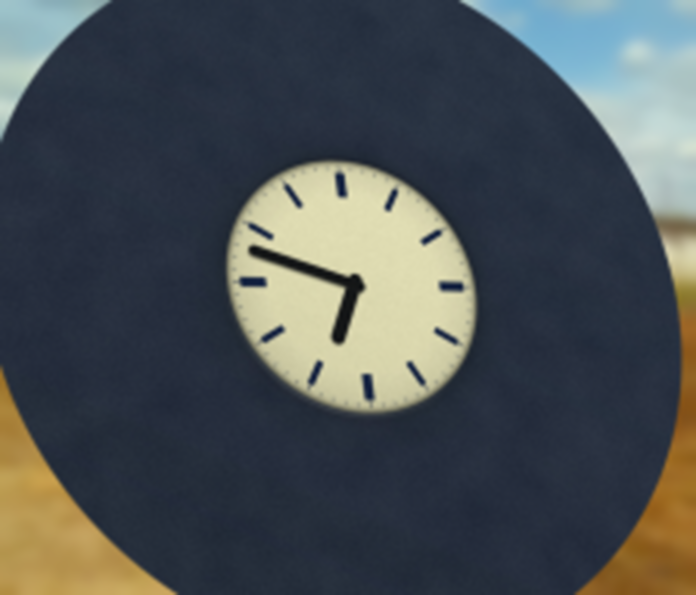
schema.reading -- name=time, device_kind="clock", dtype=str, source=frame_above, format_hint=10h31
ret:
6h48
